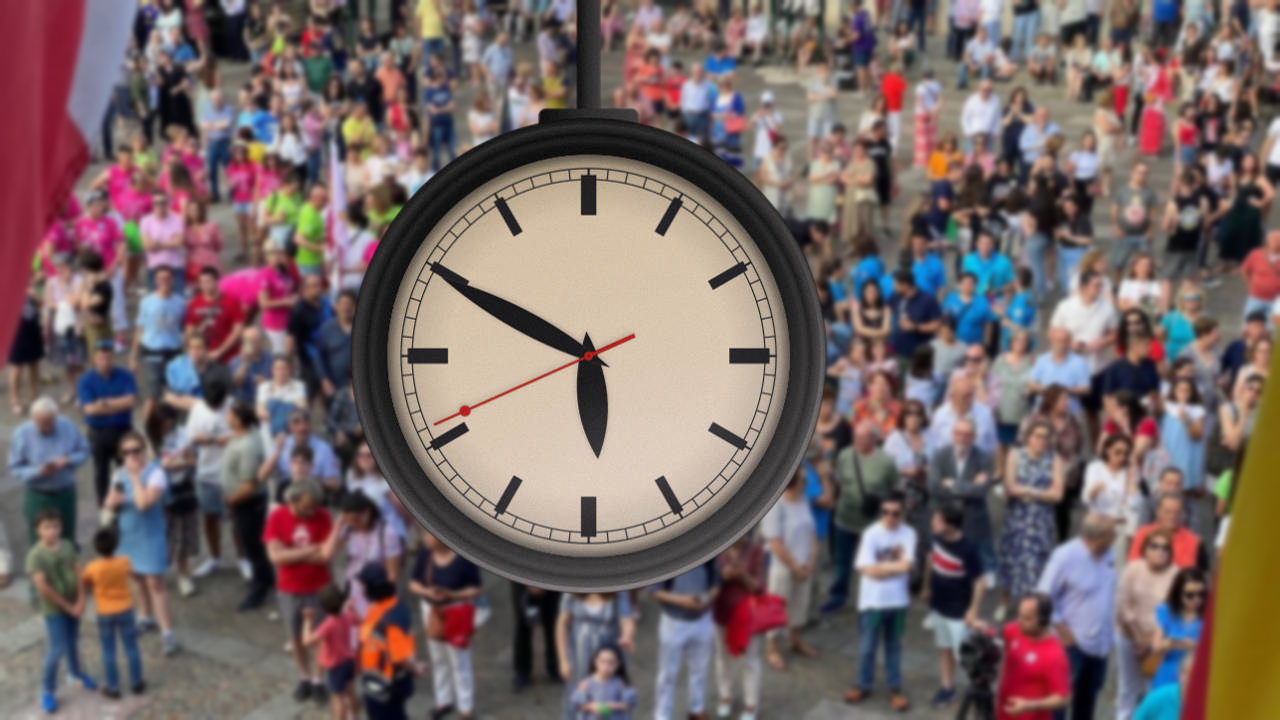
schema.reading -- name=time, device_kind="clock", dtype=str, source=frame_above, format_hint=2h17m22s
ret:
5h49m41s
